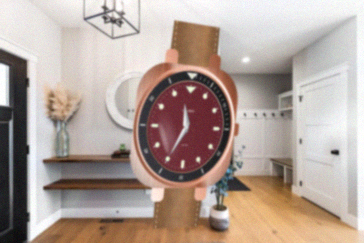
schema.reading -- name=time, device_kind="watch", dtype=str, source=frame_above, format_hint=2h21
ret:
11h35
